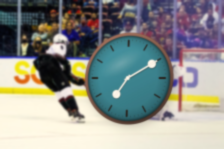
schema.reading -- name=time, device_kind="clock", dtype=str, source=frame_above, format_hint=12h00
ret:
7h10
